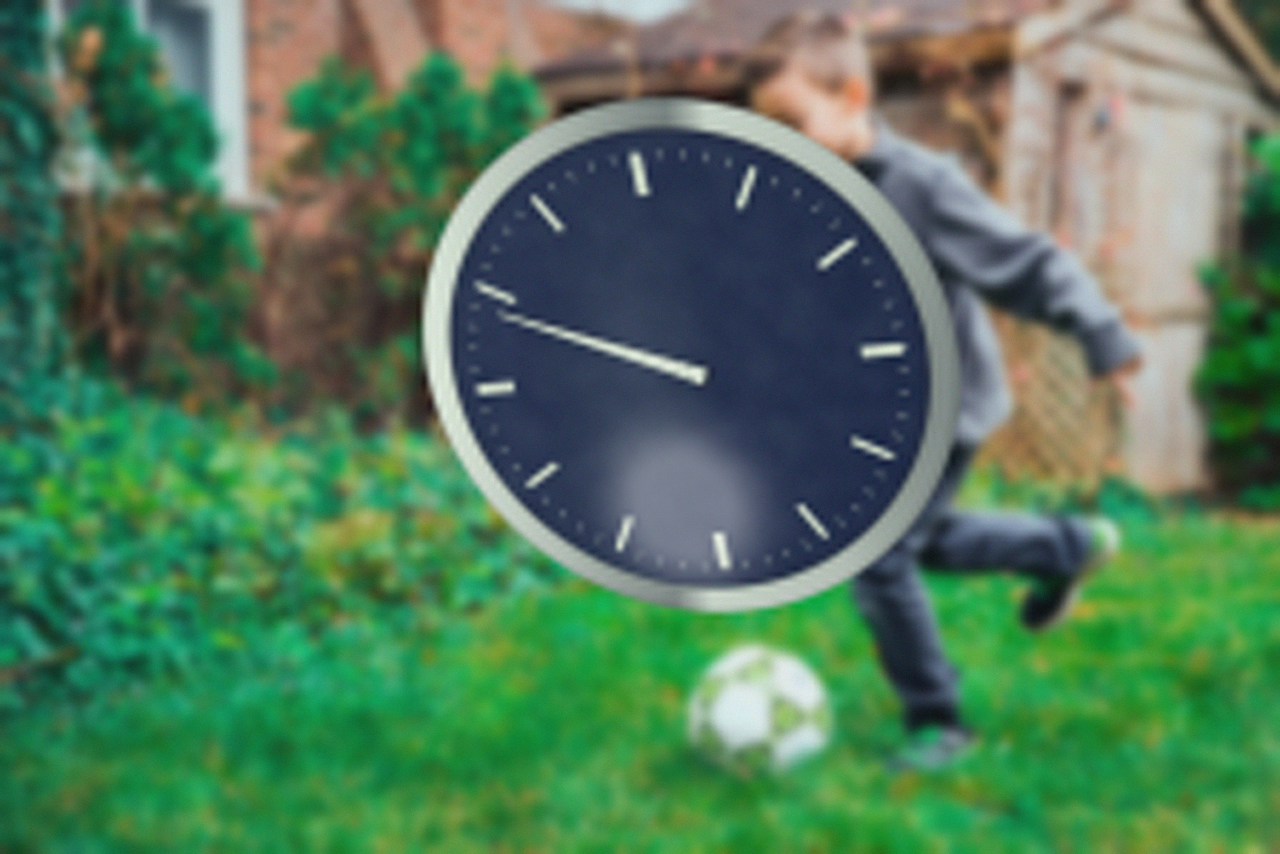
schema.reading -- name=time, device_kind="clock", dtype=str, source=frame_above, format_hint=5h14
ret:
9h49
